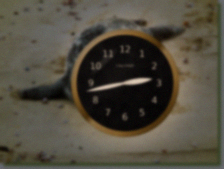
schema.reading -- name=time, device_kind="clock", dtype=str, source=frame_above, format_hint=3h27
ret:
2h43
